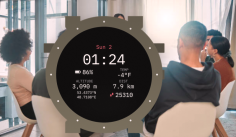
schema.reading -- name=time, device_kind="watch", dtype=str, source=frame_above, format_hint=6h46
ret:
1h24
